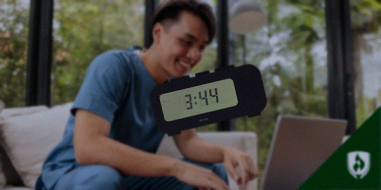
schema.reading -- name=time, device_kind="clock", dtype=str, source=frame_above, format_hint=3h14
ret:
3h44
